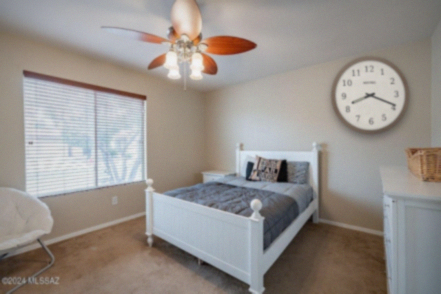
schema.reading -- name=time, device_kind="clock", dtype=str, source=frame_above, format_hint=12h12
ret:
8h19
